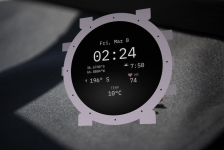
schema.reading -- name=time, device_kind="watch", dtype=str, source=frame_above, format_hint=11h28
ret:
2h24
